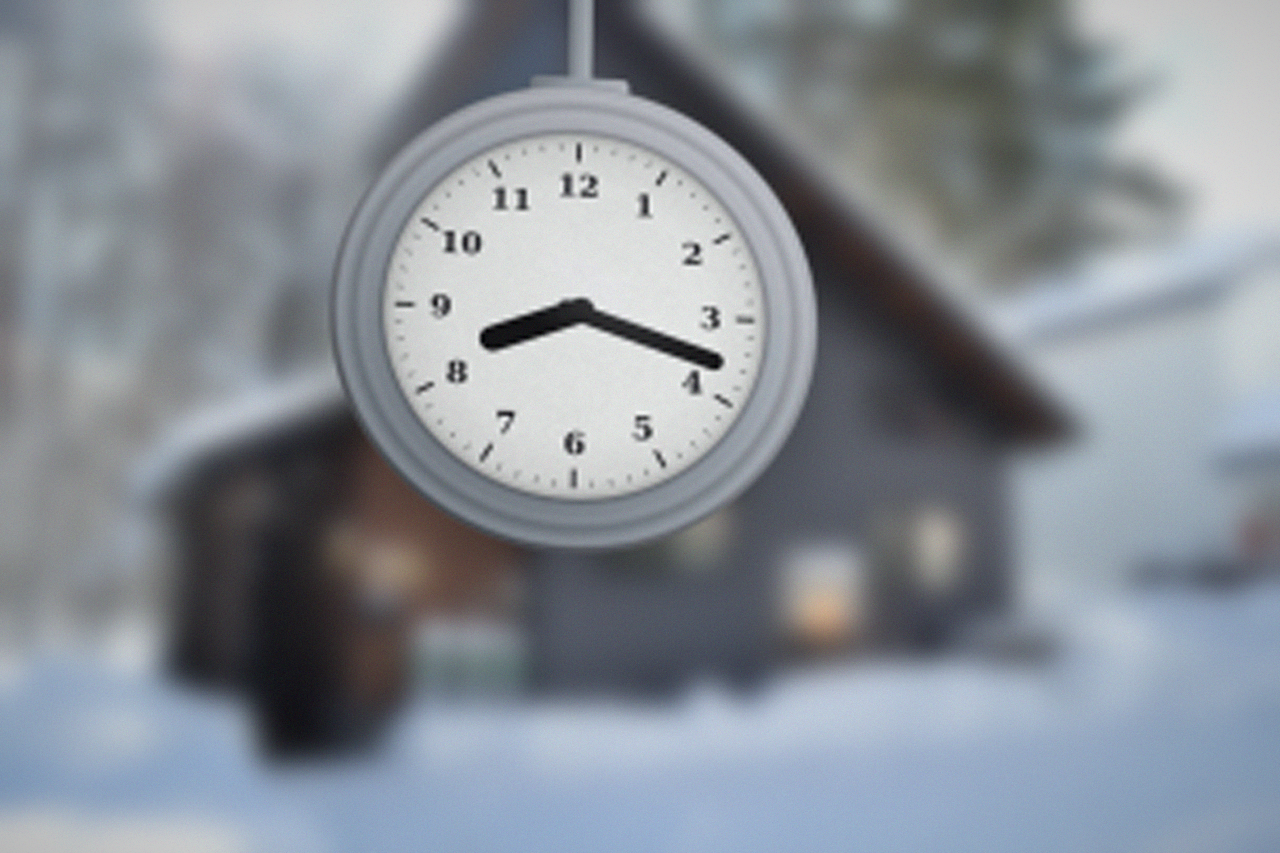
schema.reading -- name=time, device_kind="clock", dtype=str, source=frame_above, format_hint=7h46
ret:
8h18
